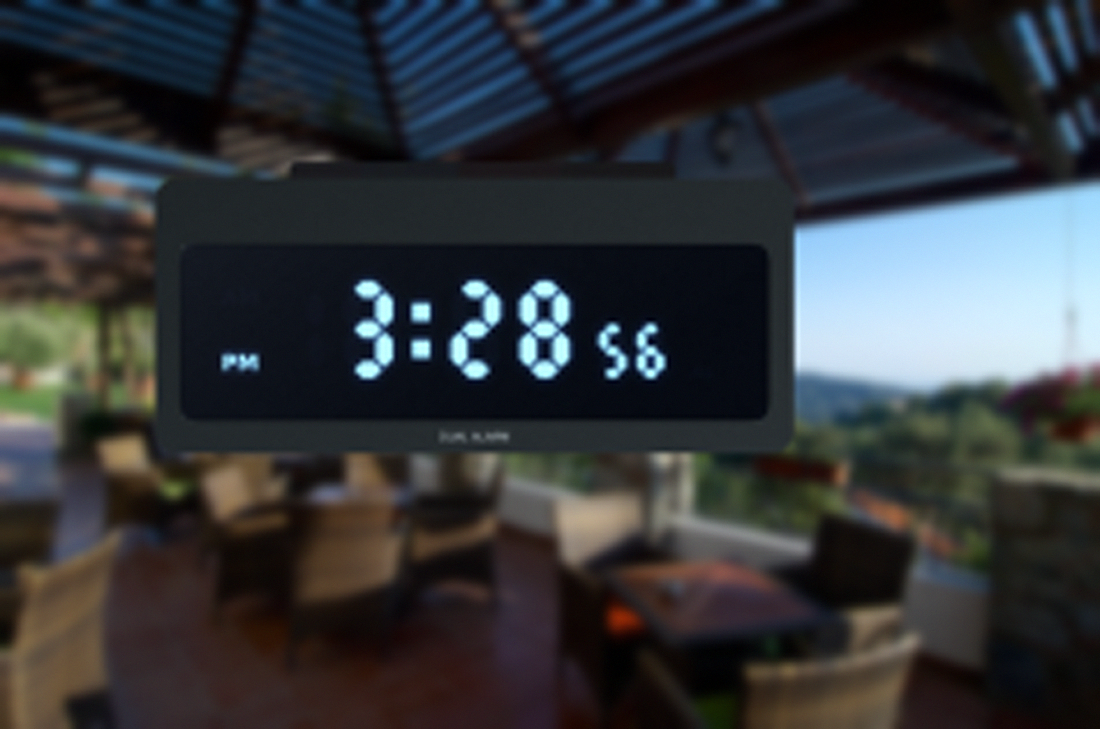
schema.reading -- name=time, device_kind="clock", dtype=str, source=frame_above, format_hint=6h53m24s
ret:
3h28m56s
